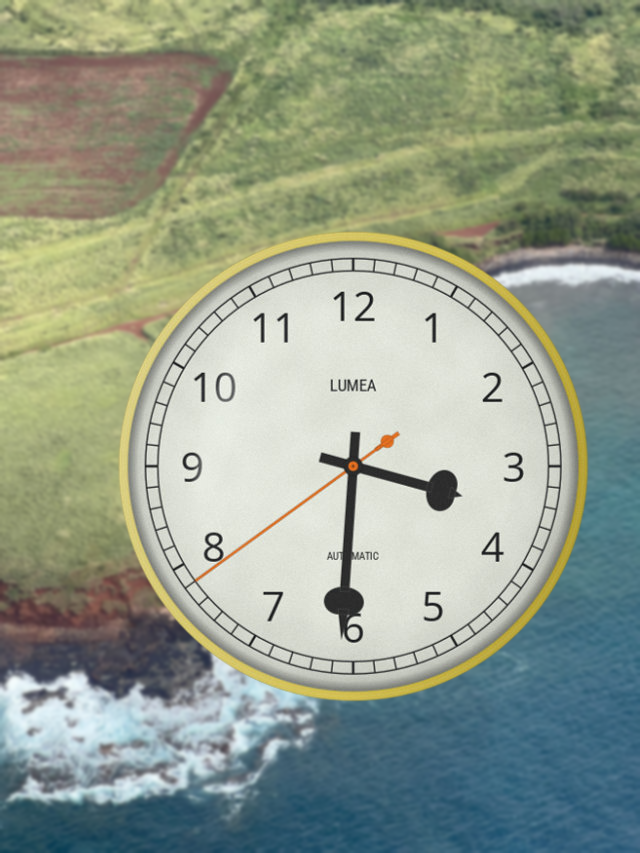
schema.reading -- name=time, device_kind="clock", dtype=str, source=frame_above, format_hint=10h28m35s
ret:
3h30m39s
